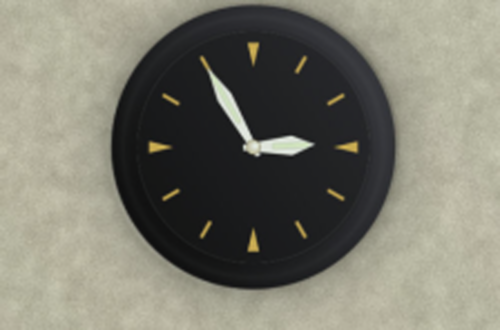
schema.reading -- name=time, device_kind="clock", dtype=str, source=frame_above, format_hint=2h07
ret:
2h55
